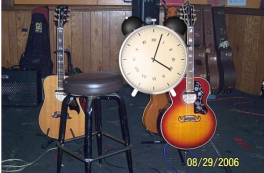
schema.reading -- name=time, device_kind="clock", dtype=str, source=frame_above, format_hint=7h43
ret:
4h03
